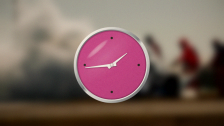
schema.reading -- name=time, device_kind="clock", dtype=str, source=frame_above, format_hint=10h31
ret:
1h44
